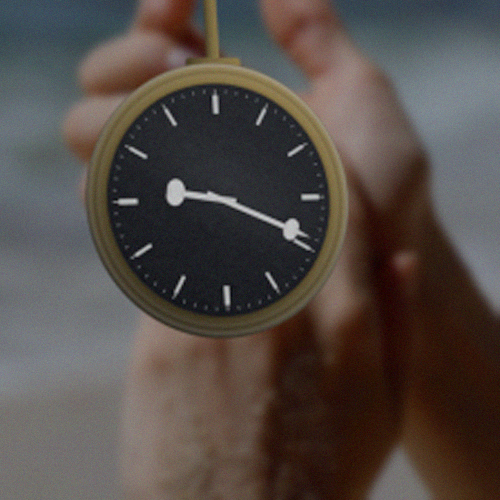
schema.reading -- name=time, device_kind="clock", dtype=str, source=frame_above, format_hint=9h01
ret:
9h19
